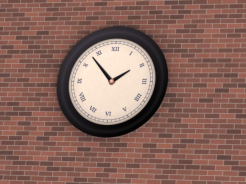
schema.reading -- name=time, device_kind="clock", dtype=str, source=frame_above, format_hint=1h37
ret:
1h53
